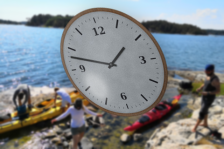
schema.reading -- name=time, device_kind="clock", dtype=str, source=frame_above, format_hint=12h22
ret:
1h48
